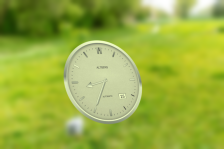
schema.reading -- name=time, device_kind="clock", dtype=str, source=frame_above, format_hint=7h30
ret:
8h35
